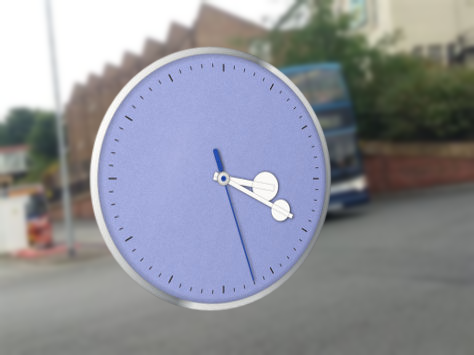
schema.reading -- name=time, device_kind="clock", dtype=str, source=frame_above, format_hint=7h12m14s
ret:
3h19m27s
